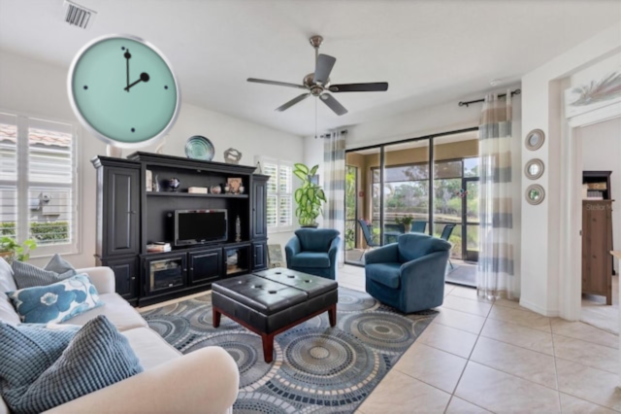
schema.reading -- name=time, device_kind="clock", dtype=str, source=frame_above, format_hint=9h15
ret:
2h01
